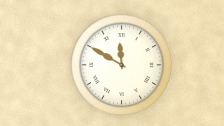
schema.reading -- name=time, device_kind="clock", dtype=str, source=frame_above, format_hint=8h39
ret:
11h50
